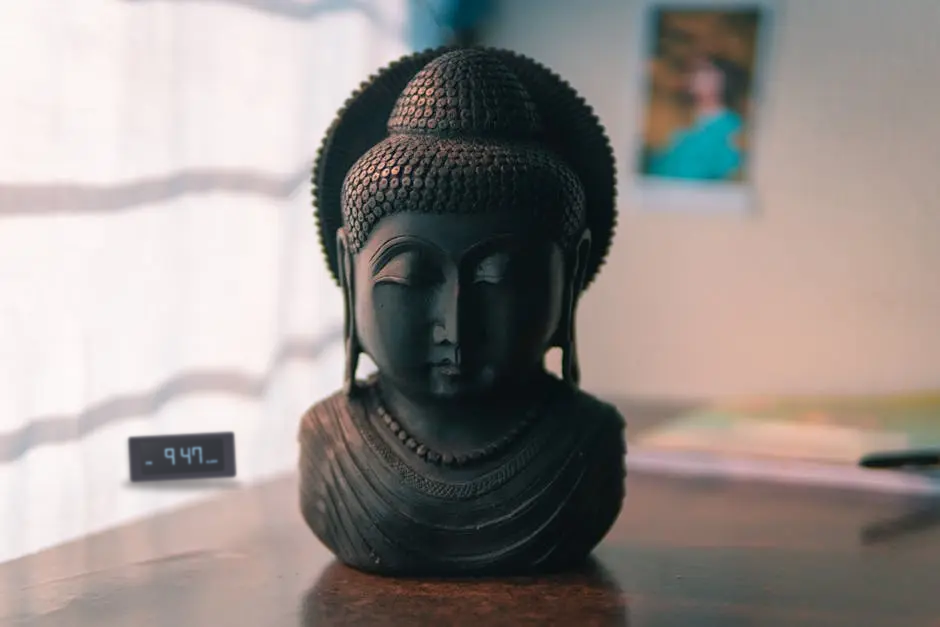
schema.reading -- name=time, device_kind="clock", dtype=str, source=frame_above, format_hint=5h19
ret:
9h47
